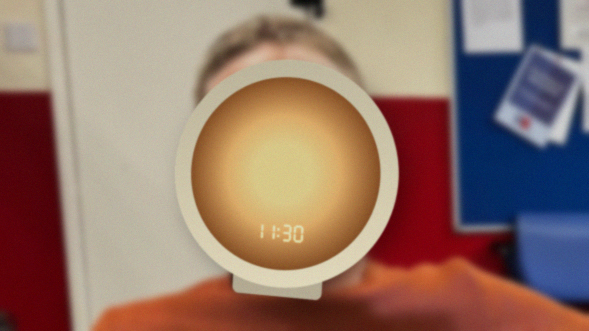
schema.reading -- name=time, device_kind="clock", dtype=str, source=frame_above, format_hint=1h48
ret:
11h30
